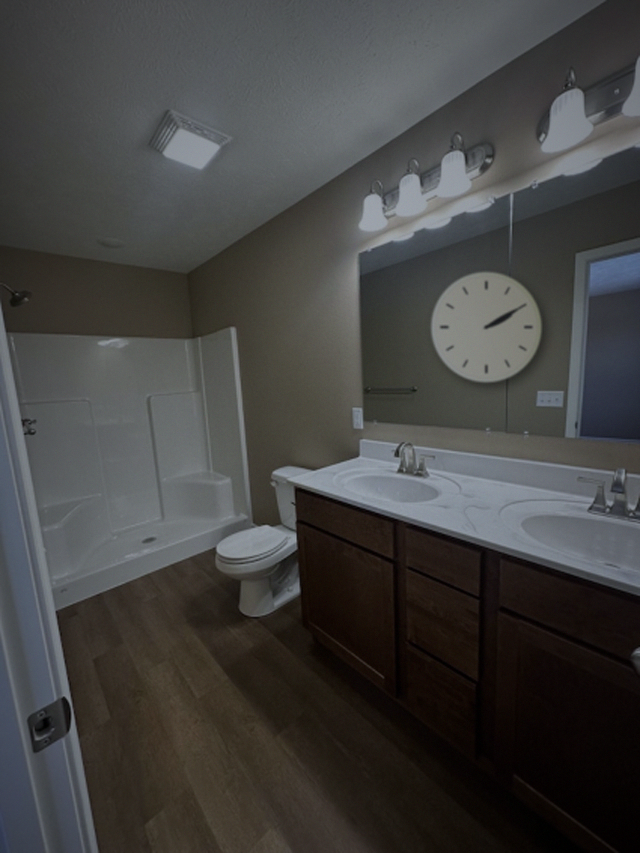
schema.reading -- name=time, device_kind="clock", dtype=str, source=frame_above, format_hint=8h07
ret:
2h10
